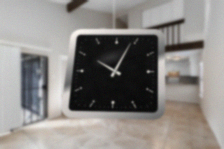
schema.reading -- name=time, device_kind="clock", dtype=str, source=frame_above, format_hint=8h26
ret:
10h04
